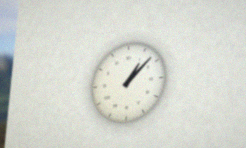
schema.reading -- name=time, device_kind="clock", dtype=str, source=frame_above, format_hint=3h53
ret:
1h08
